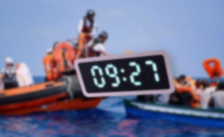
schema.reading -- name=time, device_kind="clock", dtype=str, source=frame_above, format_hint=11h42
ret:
9h27
